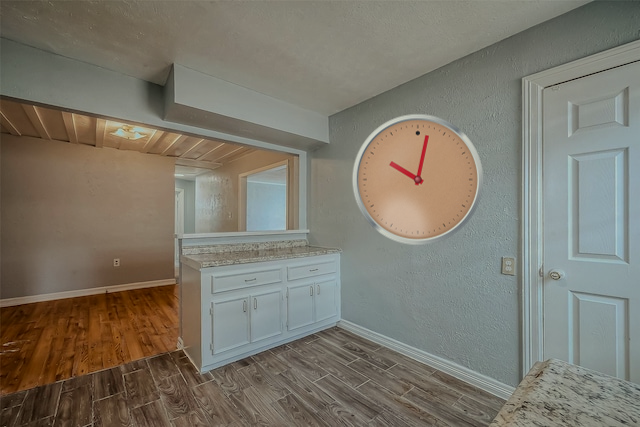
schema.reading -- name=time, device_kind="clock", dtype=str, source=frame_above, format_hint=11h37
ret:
10h02
